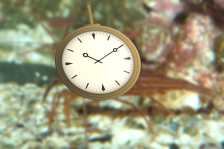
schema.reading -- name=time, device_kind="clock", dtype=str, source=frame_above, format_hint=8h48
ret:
10h10
